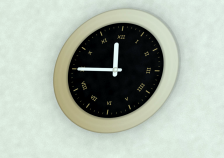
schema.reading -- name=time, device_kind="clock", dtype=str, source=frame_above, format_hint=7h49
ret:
11h45
